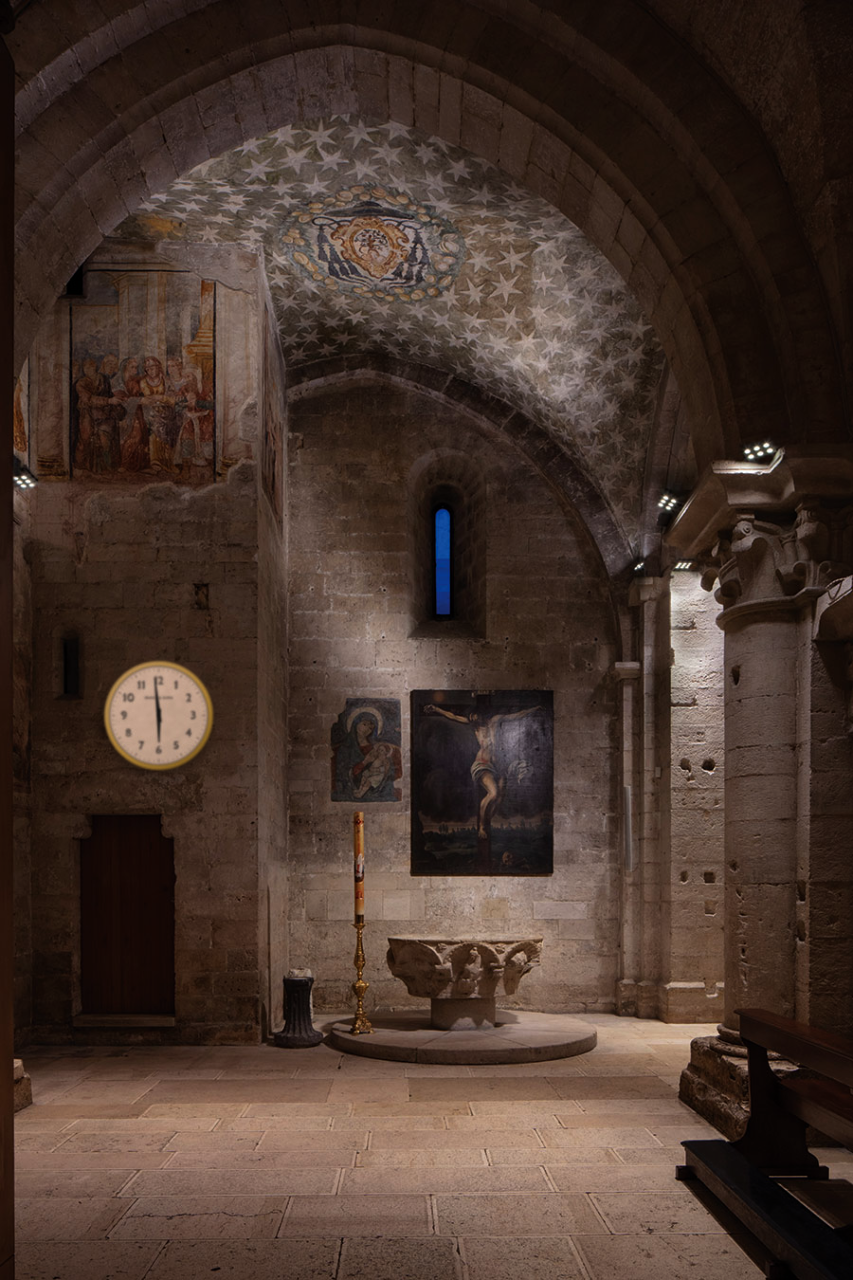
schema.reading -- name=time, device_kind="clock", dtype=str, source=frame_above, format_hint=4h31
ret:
5h59
